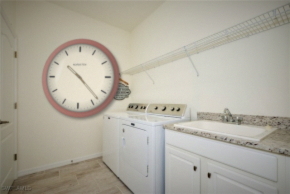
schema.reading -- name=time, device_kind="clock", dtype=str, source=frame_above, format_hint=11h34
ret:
10h23
